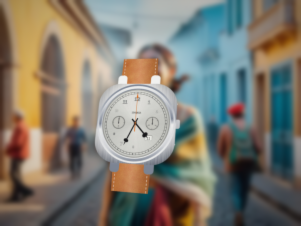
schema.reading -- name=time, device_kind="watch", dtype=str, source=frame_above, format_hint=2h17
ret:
4h34
